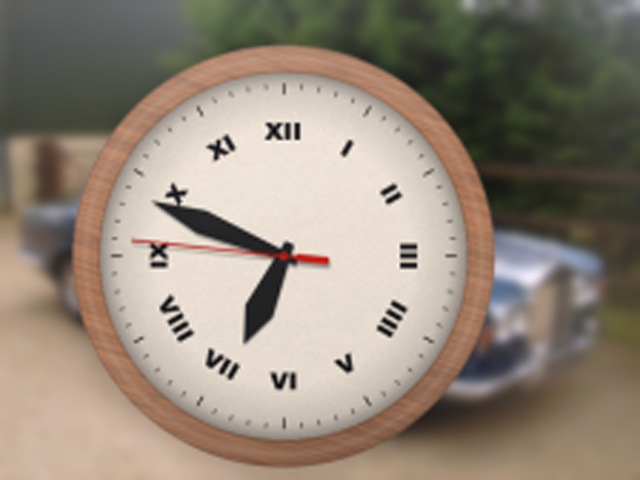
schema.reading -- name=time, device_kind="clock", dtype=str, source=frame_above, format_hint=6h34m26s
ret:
6h48m46s
